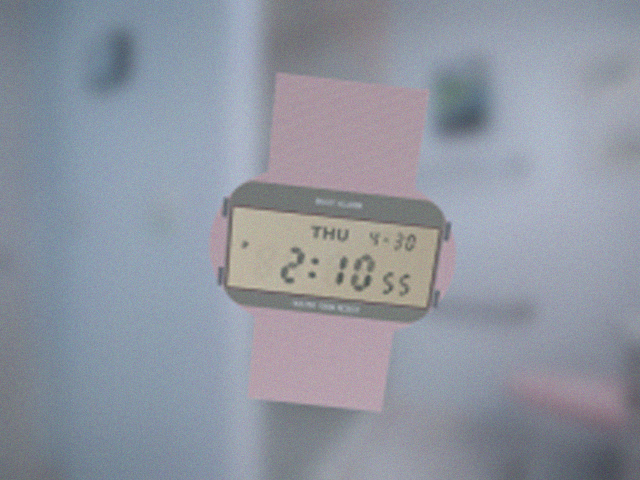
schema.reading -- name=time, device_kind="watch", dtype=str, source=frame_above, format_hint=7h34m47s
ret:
2h10m55s
